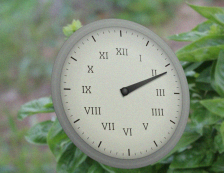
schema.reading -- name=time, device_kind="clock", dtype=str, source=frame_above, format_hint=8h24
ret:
2h11
